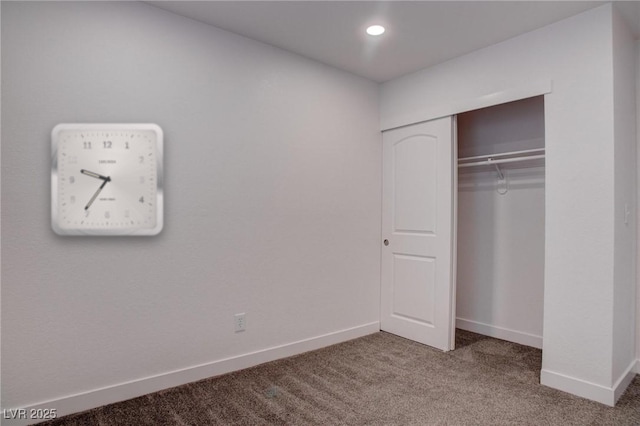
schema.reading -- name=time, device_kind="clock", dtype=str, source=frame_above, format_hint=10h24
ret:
9h36
